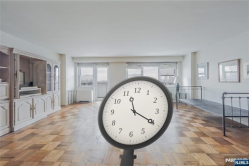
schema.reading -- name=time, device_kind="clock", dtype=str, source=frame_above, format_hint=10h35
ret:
11h20
